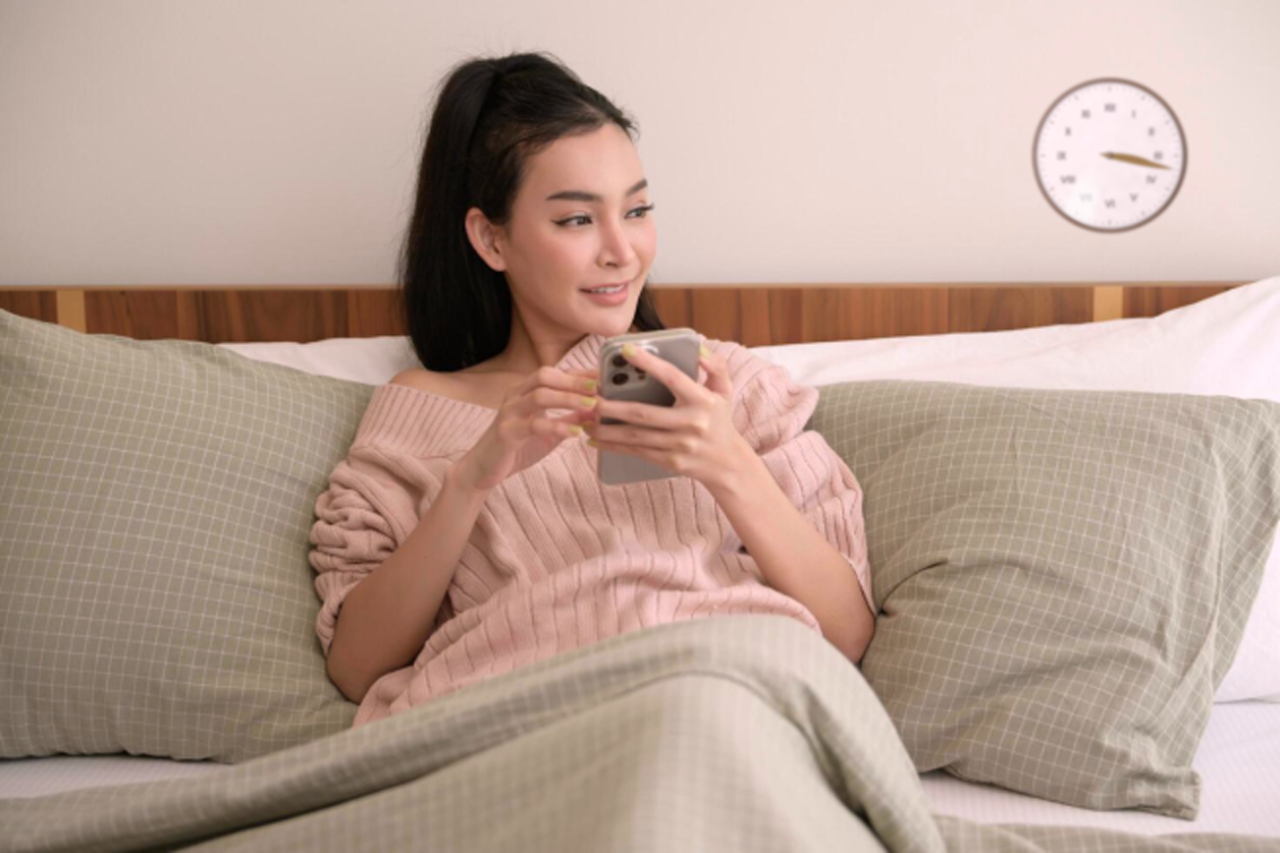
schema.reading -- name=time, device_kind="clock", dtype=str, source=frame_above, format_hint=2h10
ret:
3h17
